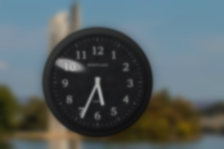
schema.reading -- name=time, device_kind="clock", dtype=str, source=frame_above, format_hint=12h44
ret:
5h34
